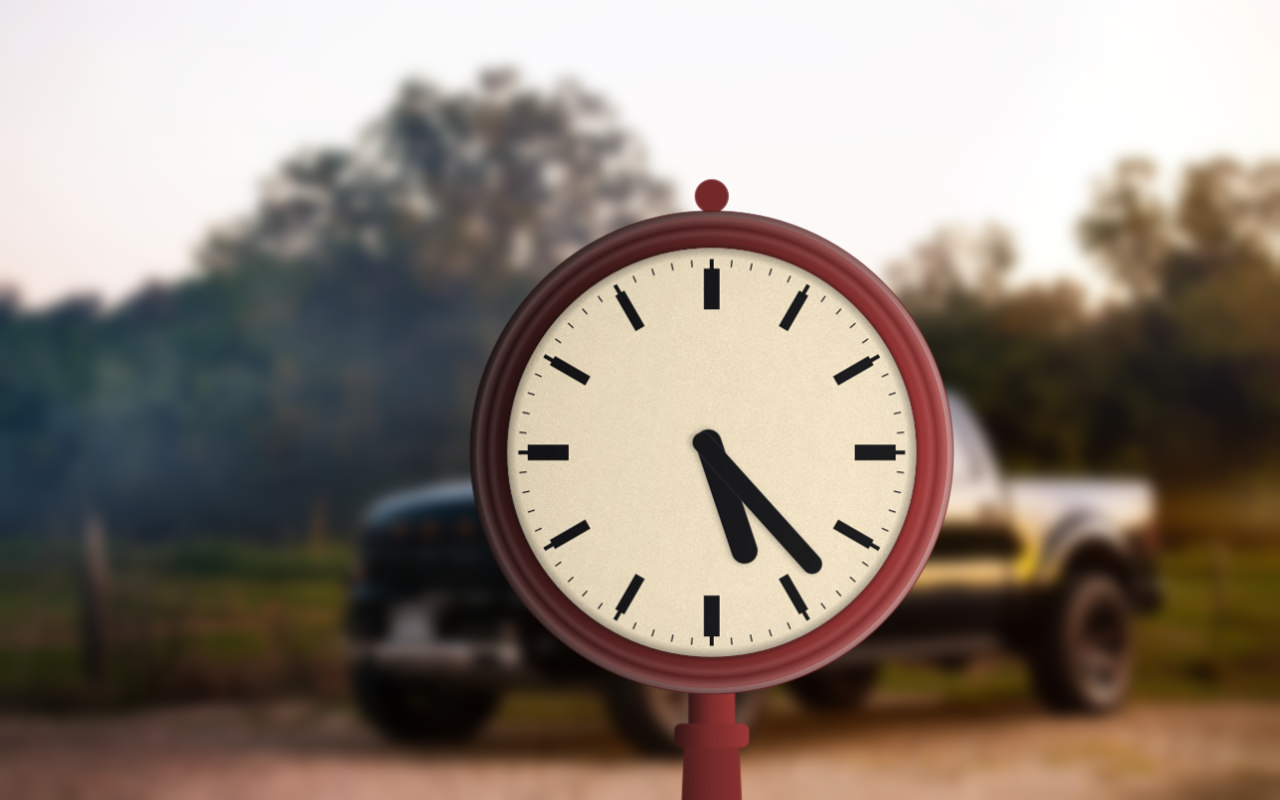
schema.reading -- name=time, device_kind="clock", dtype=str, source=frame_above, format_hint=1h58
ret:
5h23
